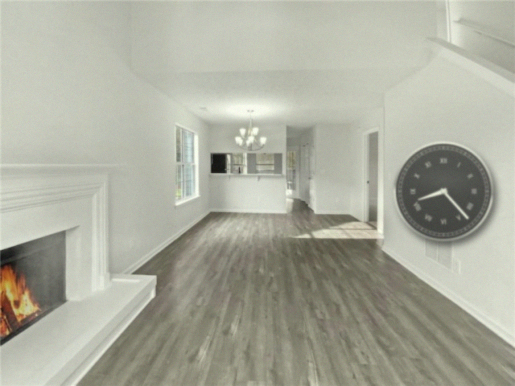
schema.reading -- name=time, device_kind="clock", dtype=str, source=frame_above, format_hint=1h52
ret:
8h23
